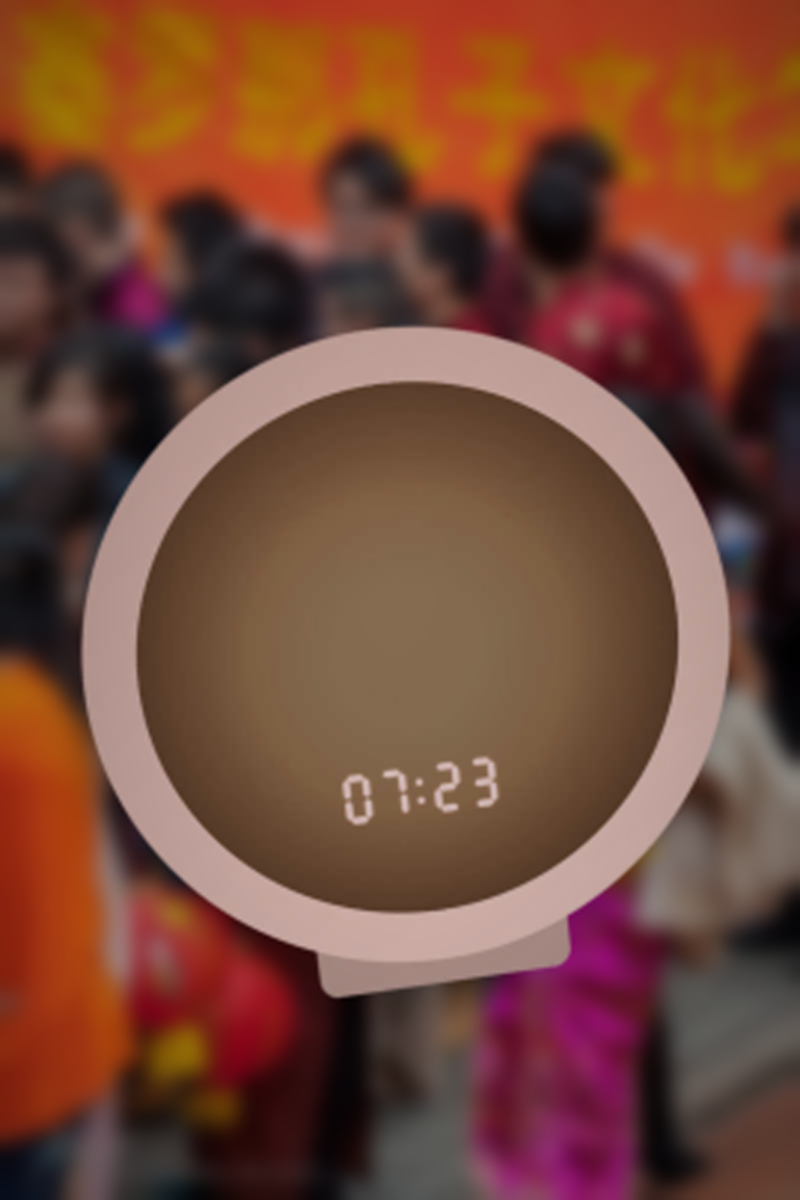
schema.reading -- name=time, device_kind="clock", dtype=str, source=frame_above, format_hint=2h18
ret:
7h23
